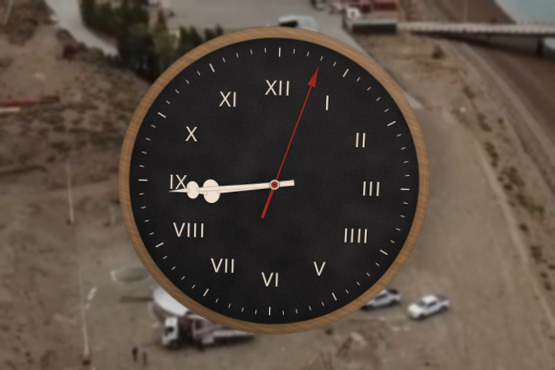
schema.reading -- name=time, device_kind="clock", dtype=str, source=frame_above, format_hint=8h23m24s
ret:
8h44m03s
